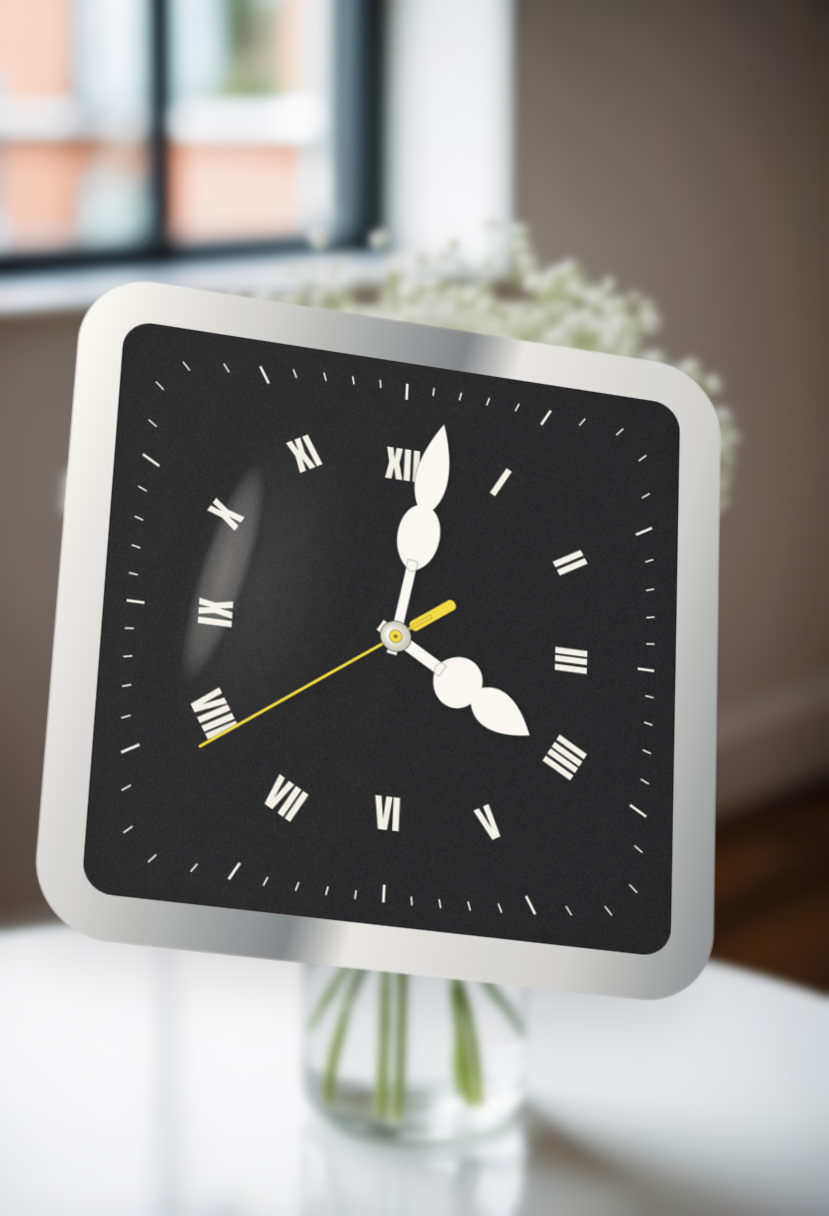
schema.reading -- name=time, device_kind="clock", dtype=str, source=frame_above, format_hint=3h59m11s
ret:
4h01m39s
